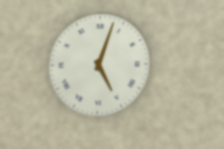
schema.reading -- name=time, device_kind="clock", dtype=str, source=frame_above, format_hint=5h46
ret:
5h03
